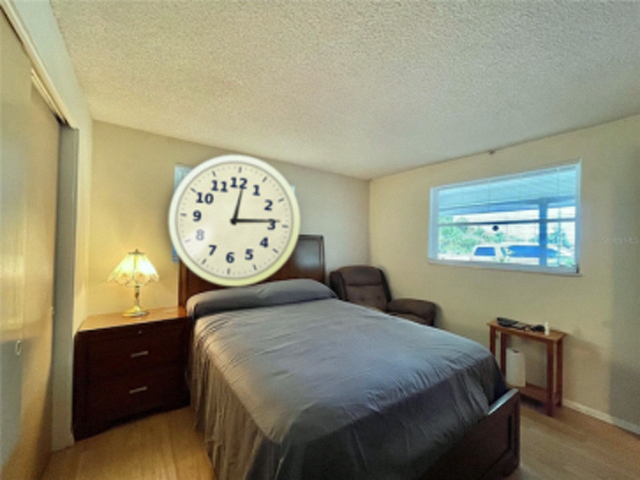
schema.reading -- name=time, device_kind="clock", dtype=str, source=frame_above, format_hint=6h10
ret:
12h14
